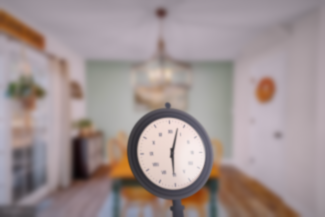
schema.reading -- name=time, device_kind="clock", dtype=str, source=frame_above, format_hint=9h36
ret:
6h03
